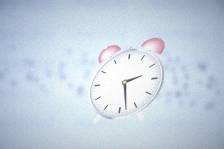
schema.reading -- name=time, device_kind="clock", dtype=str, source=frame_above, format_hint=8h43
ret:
2h28
